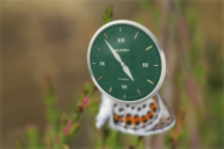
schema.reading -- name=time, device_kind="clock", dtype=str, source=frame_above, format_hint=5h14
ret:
4h54
